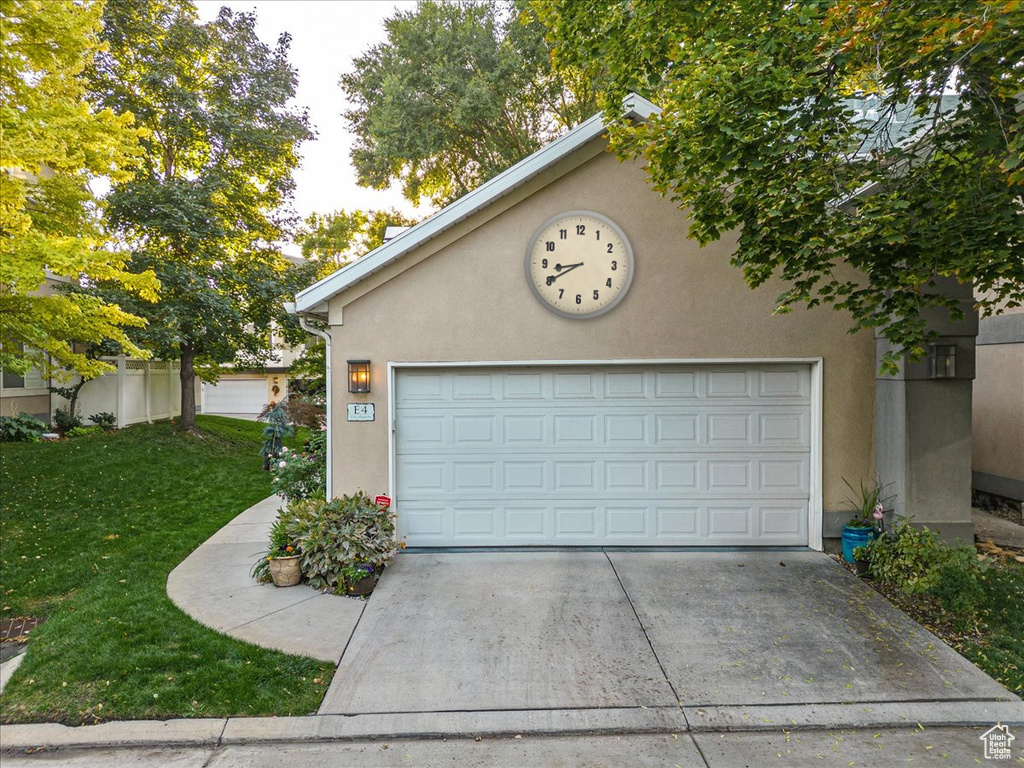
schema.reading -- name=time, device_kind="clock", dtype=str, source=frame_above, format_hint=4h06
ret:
8h40
